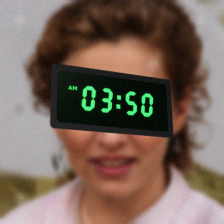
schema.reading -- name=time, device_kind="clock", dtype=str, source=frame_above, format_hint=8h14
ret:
3h50
